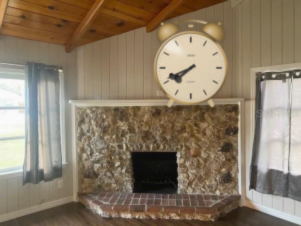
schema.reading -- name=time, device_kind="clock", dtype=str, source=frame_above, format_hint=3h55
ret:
7h41
